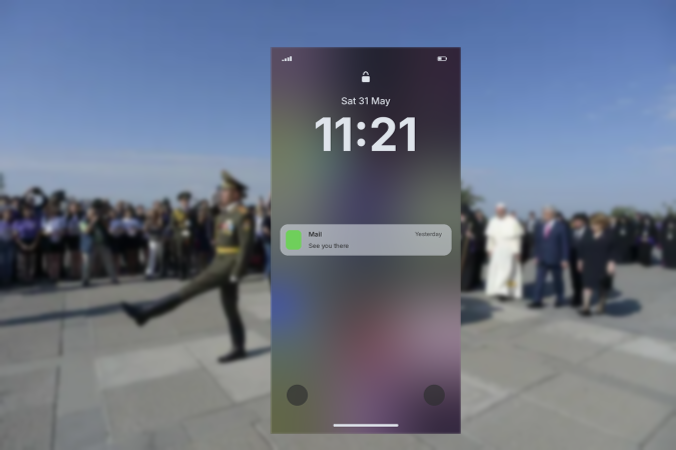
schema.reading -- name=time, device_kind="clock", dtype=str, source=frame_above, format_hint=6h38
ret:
11h21
